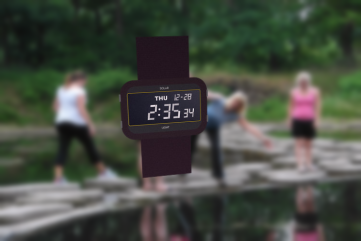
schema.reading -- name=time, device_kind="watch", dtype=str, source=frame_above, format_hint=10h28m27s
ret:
2h35m34s
